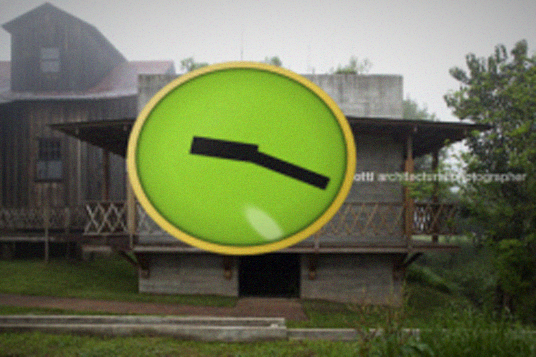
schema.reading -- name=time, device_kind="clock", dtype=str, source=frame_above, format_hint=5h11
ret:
9h19
